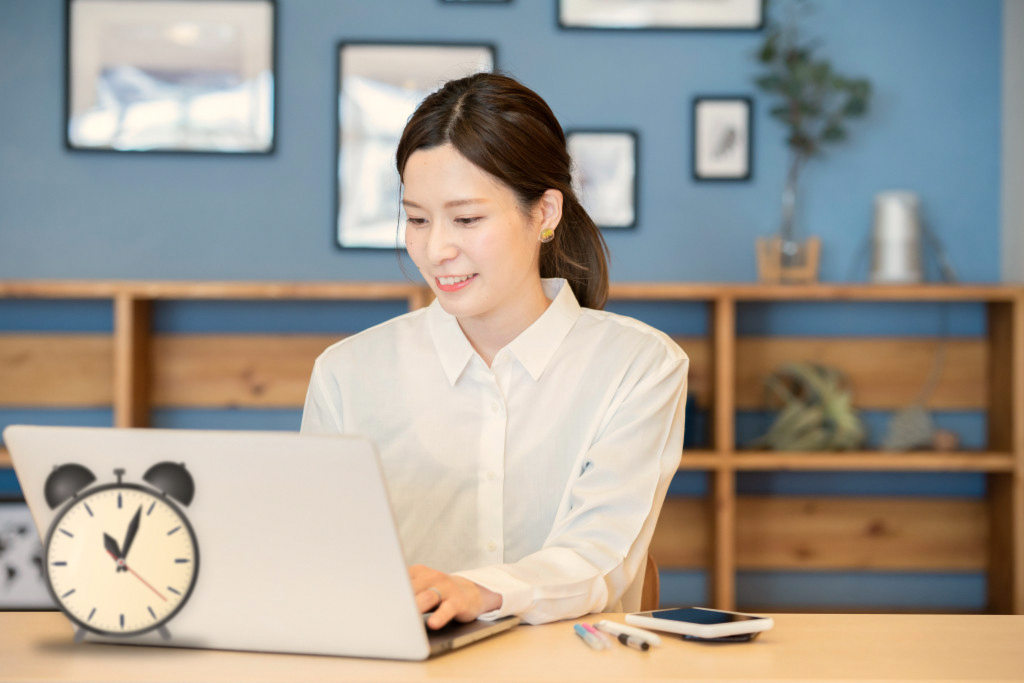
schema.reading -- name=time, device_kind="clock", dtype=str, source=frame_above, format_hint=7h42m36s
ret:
11h03m22s
